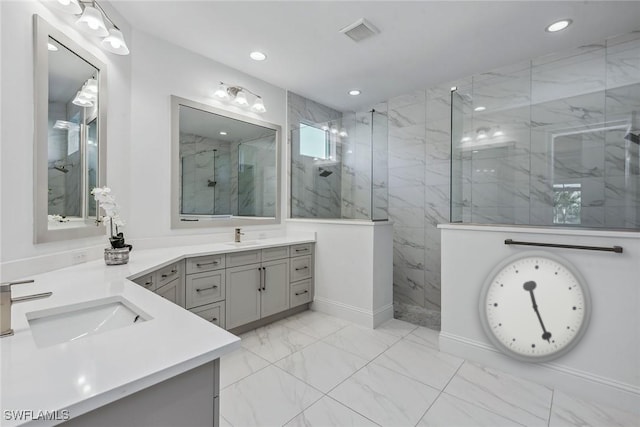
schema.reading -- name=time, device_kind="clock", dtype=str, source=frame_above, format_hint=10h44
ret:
11h26
